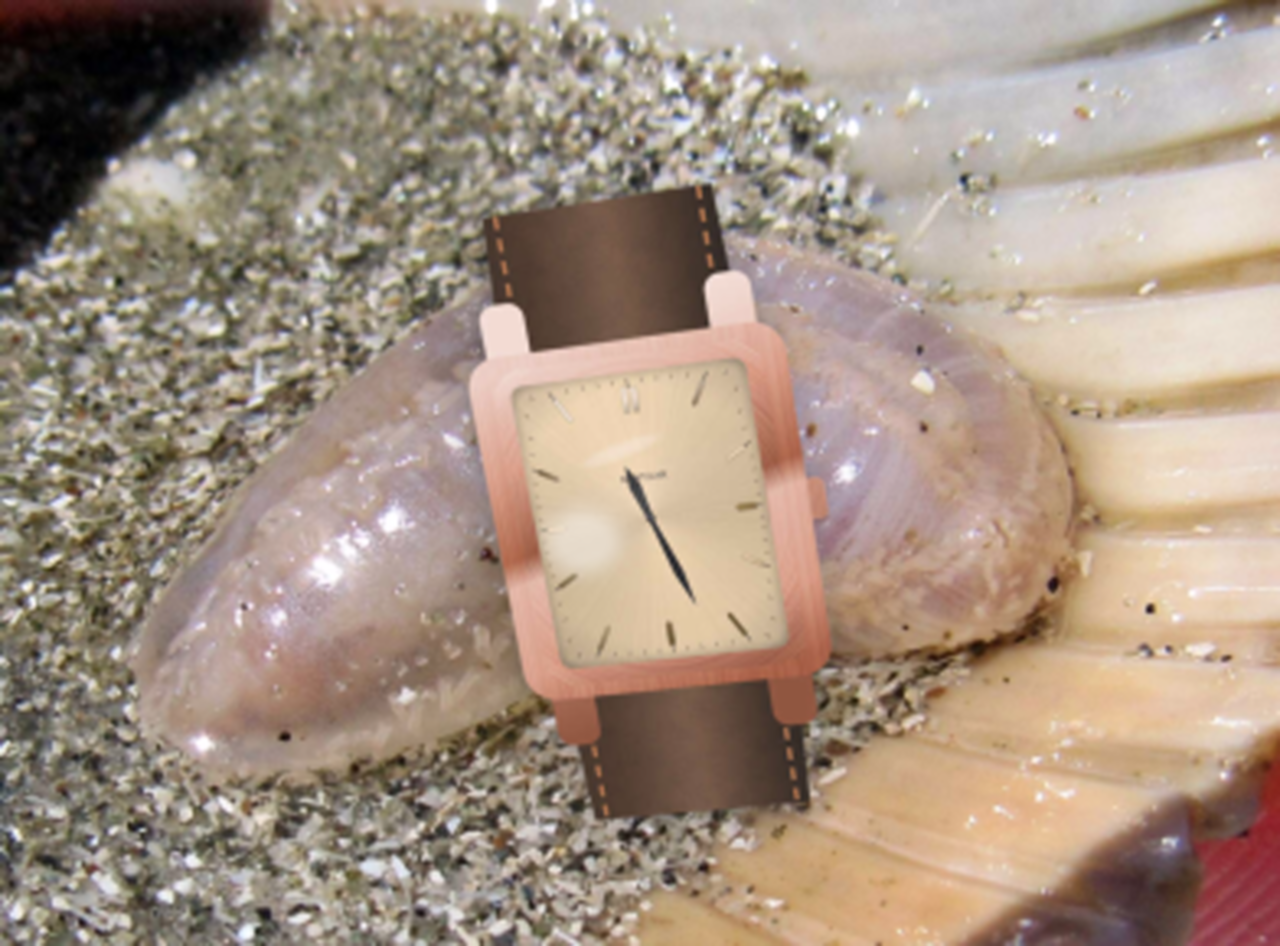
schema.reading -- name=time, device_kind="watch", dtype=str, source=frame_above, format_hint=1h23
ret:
11h27
